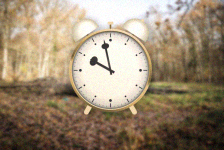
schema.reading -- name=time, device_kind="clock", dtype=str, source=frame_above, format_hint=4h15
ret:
9h58
